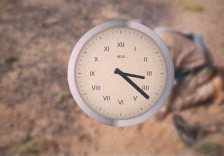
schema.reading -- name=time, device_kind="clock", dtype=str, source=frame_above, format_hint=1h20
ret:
3h22
